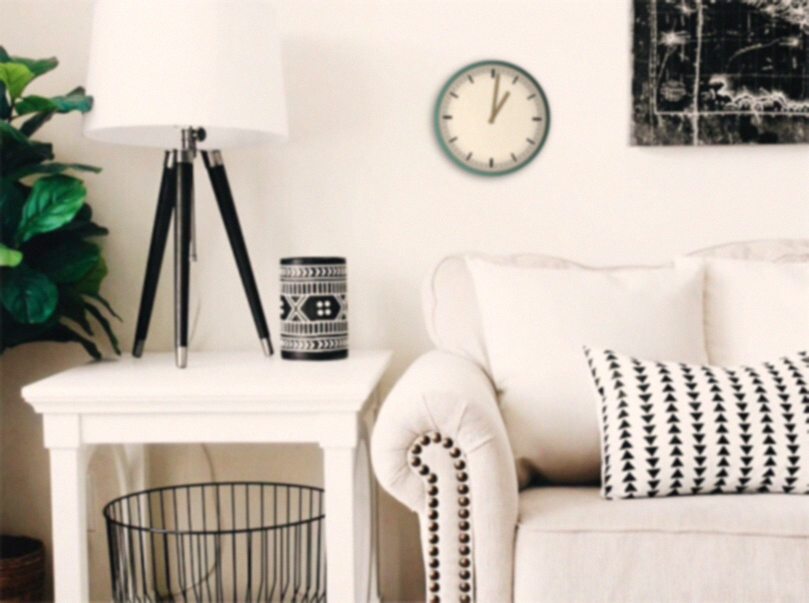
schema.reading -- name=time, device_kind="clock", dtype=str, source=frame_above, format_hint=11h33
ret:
1h01
